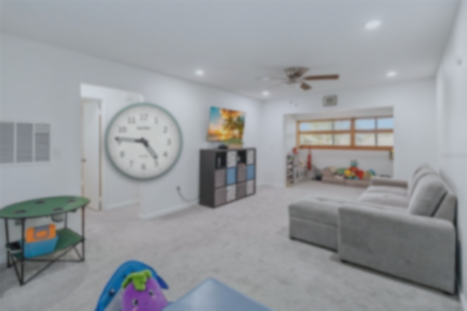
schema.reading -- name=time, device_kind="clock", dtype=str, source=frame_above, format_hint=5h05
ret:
4h46
